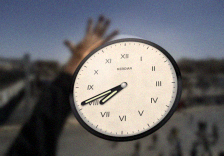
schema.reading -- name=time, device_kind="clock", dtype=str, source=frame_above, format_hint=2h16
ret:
7h41
